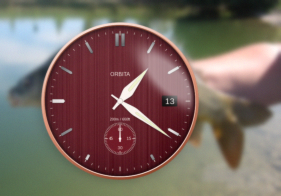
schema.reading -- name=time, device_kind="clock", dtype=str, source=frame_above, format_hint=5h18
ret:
1h21
